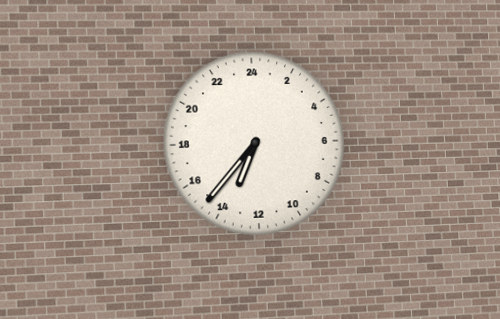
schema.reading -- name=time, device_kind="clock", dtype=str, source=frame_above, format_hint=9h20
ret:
13h37
